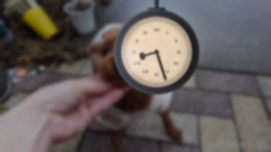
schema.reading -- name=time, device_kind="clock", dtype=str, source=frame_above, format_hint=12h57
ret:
8h27
